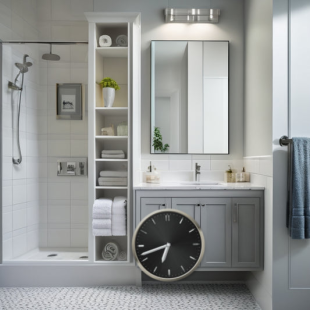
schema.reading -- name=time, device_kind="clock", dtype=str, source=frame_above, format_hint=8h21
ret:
6h42
